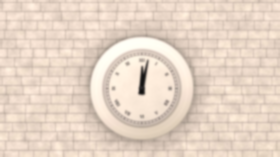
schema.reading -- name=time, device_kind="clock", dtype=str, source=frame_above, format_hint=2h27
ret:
12h02
